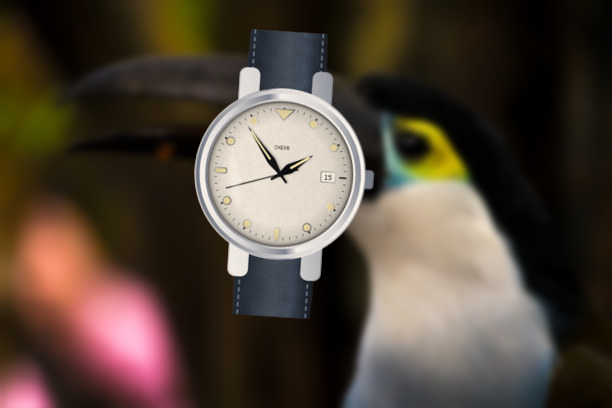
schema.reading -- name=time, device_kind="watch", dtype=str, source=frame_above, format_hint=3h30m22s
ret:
1h53m42s
